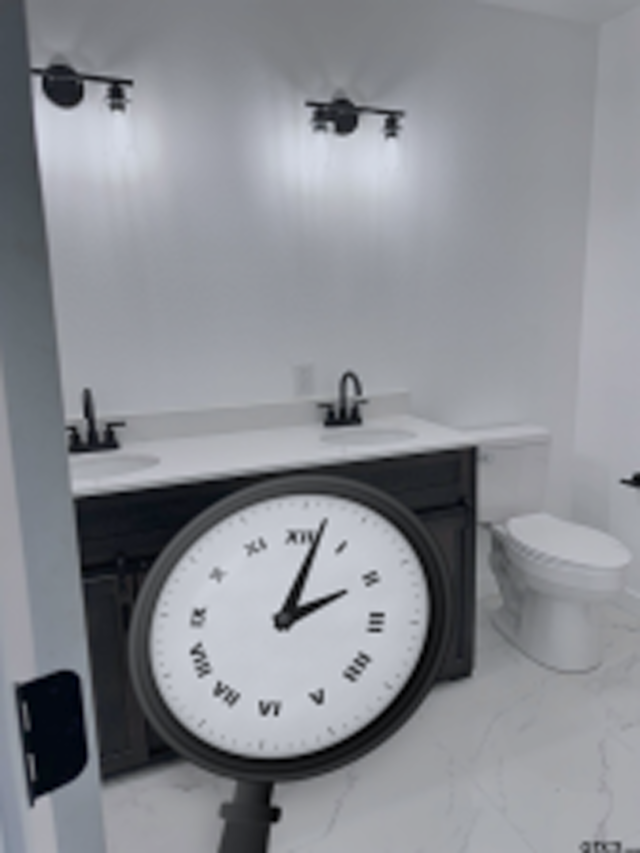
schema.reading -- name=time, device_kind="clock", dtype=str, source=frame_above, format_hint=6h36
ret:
2h02
